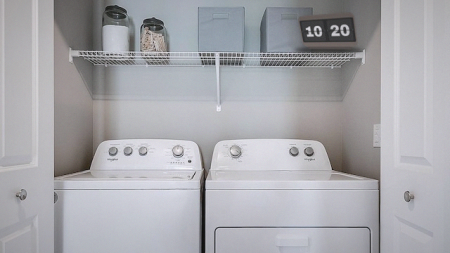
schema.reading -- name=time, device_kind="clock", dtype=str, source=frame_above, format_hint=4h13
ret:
10h20
